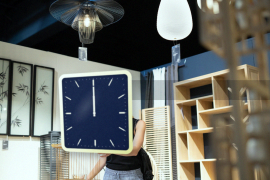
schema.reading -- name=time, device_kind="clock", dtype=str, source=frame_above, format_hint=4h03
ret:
12h00
